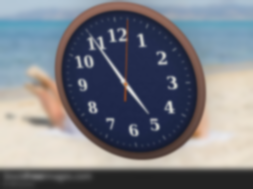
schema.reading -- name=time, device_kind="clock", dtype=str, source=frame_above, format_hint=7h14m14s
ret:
4h55m02s
